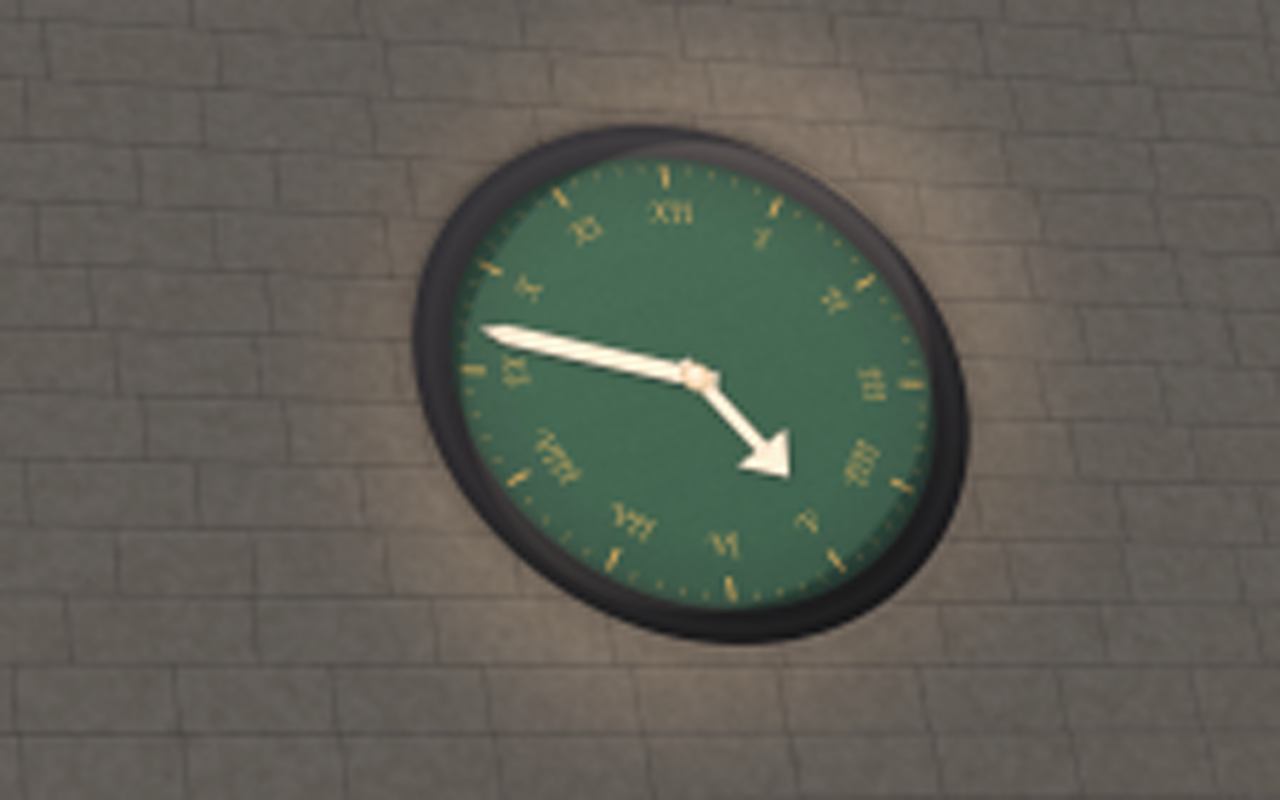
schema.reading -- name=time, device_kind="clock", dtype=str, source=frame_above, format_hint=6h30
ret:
4h47
